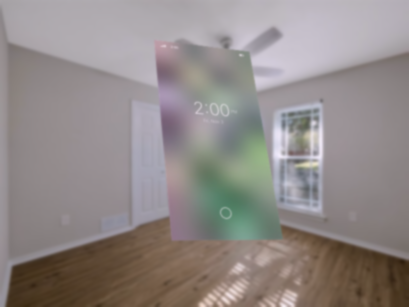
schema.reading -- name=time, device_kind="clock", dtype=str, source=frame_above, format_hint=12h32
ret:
2h00
